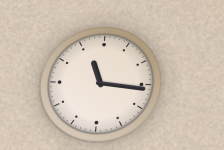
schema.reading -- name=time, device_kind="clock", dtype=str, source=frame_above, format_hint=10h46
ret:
11h16
